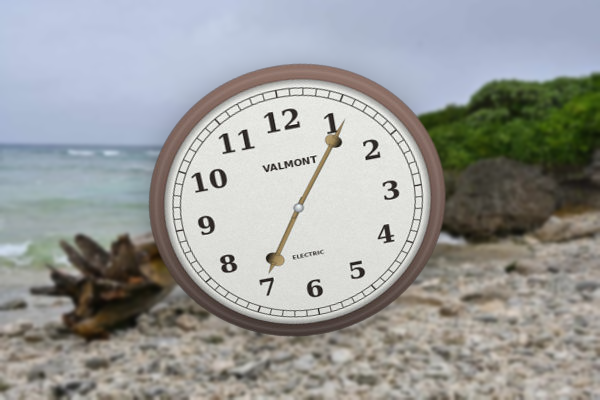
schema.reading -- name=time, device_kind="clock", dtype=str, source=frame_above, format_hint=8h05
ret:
7h06
